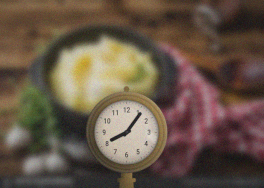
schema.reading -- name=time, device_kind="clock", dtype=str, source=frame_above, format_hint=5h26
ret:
8h06
